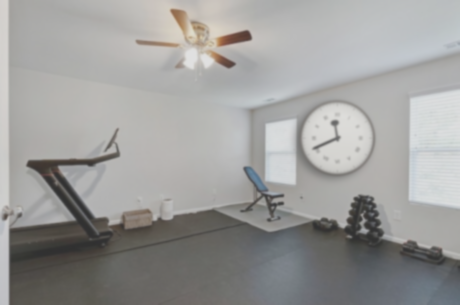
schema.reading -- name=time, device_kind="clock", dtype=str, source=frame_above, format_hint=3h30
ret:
11h41
